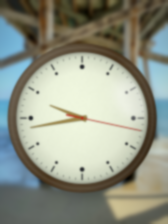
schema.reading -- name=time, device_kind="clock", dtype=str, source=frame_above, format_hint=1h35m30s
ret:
9h43m17s
